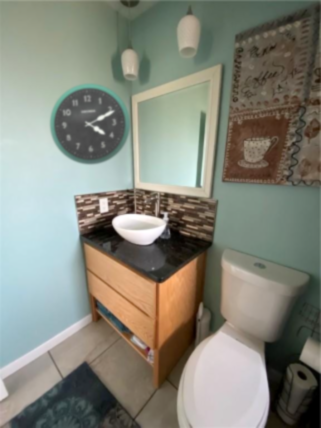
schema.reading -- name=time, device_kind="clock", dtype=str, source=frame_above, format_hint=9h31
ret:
4h11
